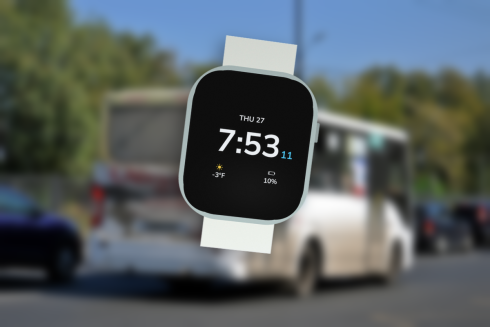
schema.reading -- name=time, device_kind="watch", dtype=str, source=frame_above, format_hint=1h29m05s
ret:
7h53m11s
